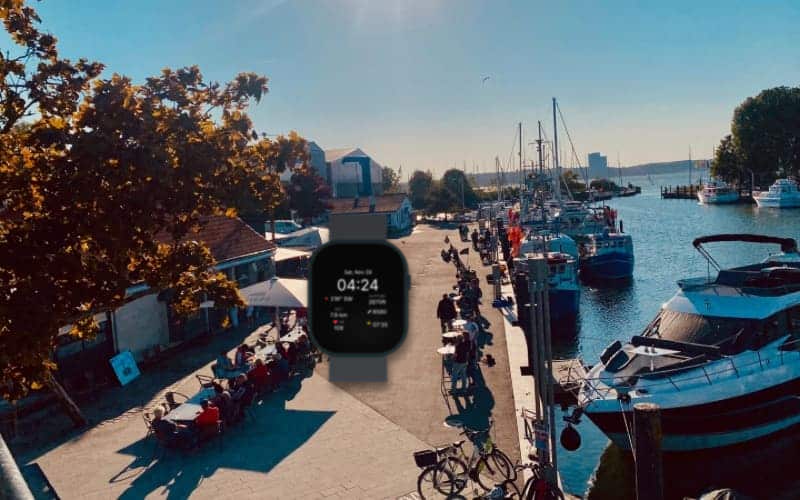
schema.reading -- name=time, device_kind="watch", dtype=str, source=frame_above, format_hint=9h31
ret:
4h24
